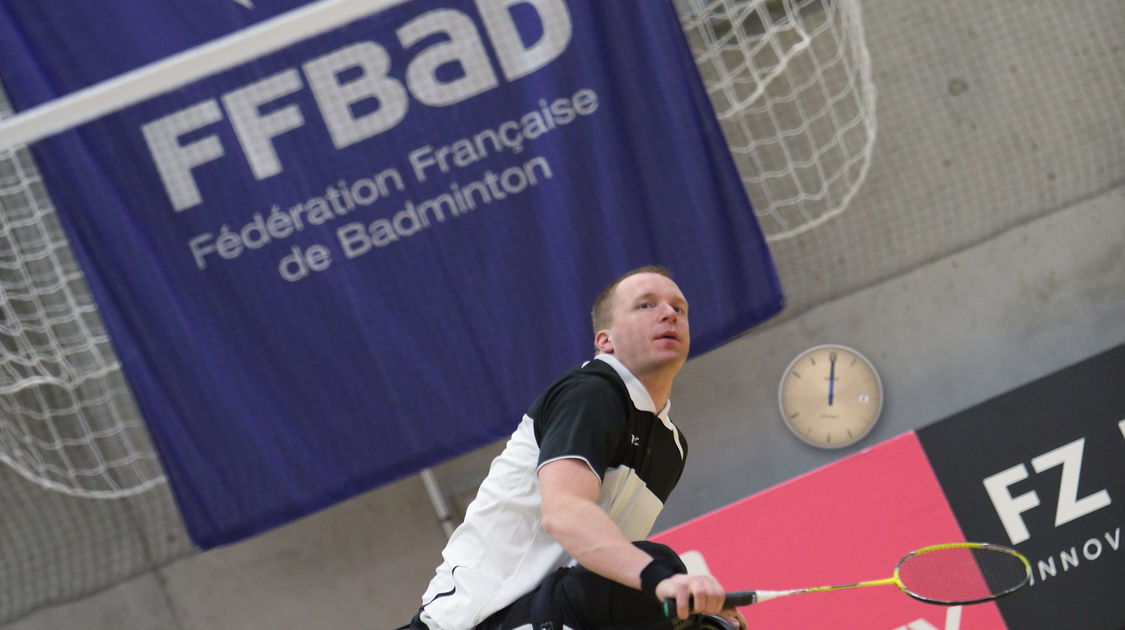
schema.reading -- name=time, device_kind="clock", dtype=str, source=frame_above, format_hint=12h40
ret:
12h00
